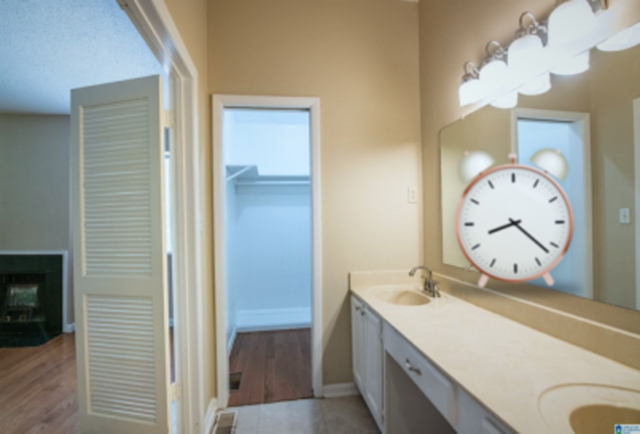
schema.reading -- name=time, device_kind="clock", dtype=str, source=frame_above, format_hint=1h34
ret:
8h22
